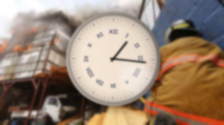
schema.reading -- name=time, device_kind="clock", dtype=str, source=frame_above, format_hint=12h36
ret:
1h16
